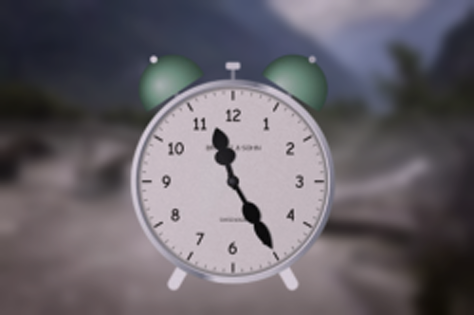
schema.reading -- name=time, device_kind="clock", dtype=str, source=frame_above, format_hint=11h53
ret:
11h25
